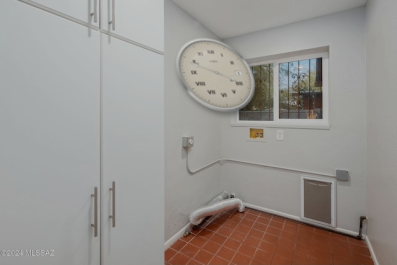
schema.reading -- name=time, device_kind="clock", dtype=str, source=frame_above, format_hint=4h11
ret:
3h49
